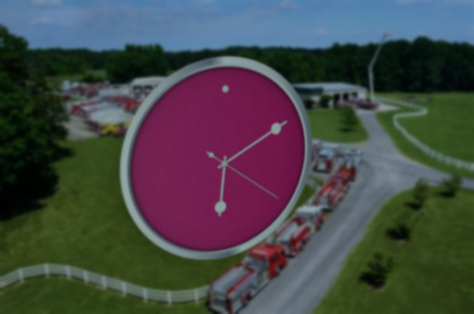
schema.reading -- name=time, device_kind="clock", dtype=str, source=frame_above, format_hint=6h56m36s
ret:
6h10m21s
